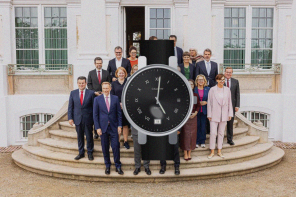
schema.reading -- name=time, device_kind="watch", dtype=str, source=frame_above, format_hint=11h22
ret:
5h01
